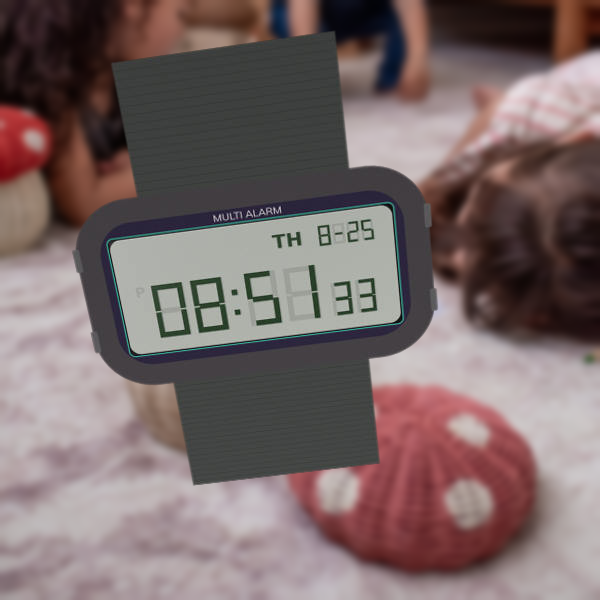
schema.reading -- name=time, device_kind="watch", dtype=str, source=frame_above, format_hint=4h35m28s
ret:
8h51m33s
